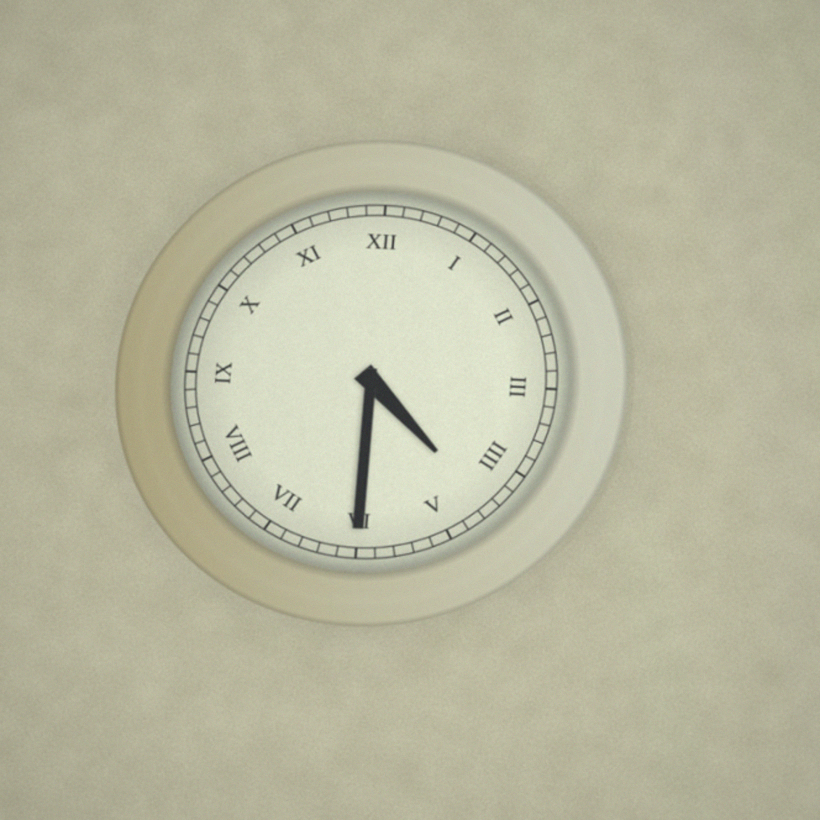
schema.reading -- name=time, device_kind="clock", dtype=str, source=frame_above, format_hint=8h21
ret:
4h30
